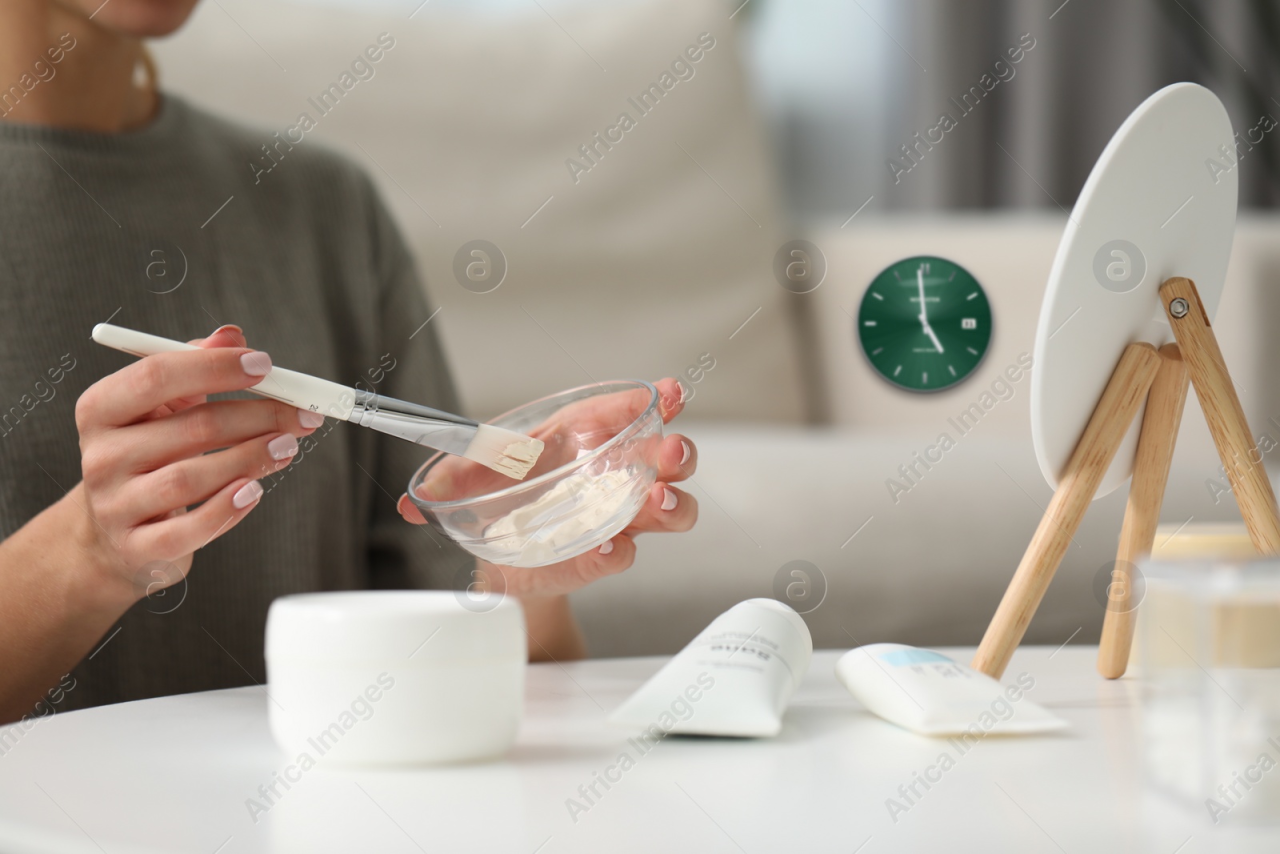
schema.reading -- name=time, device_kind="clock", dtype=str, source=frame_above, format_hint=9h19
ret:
4h59
